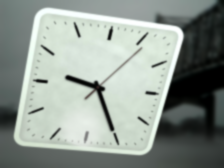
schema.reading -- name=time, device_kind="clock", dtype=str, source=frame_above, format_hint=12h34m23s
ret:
9h25m06s
